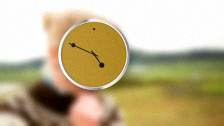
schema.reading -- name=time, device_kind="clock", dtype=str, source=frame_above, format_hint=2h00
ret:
4h49
